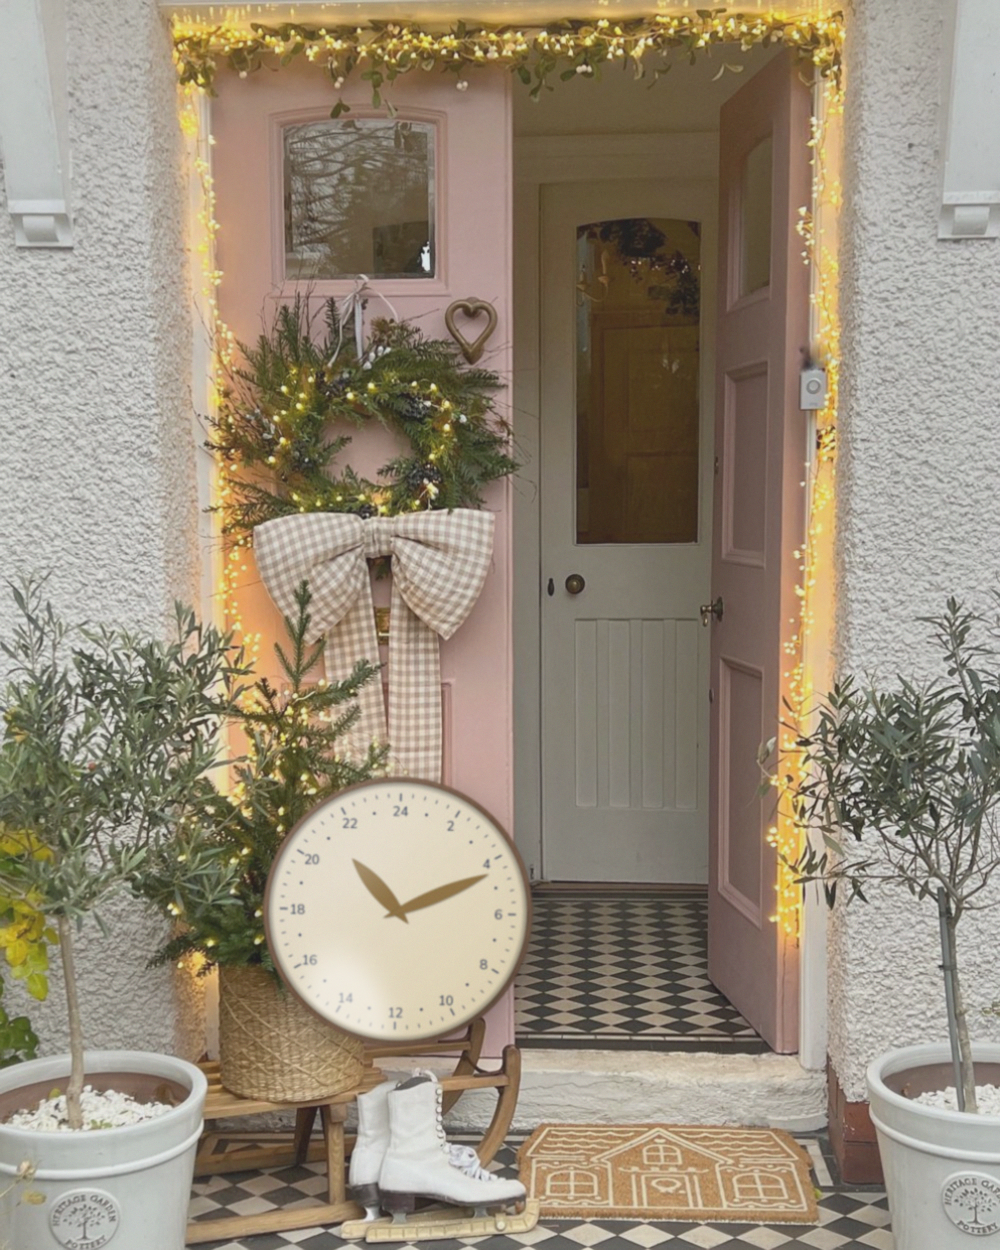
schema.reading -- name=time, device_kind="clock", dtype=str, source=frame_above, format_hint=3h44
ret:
21h11
